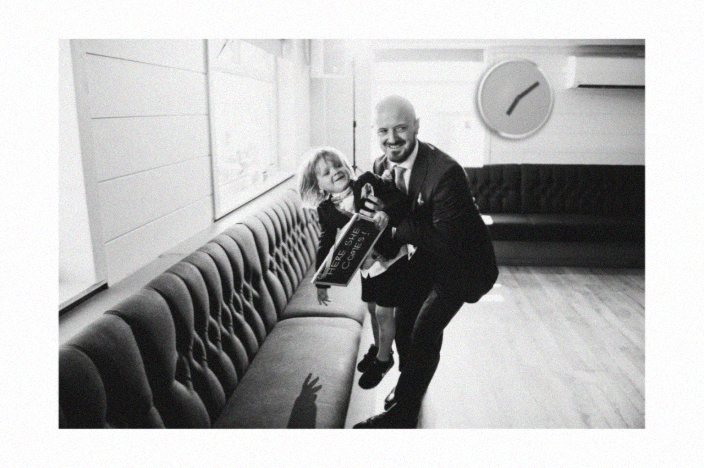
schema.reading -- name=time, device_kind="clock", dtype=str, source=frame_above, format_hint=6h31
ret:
7h09
